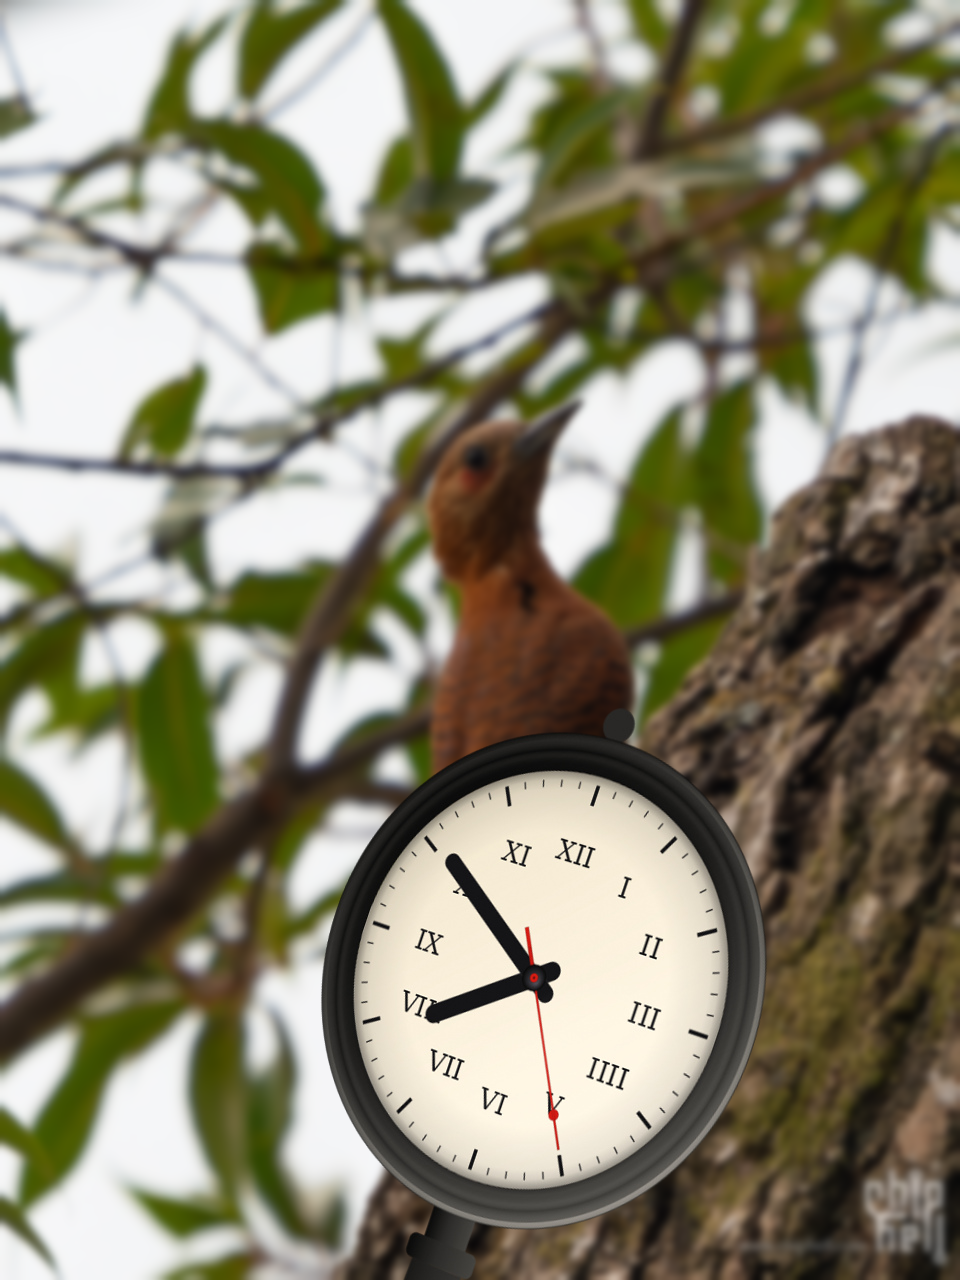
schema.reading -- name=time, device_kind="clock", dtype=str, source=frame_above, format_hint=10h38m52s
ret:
7h50m25s
